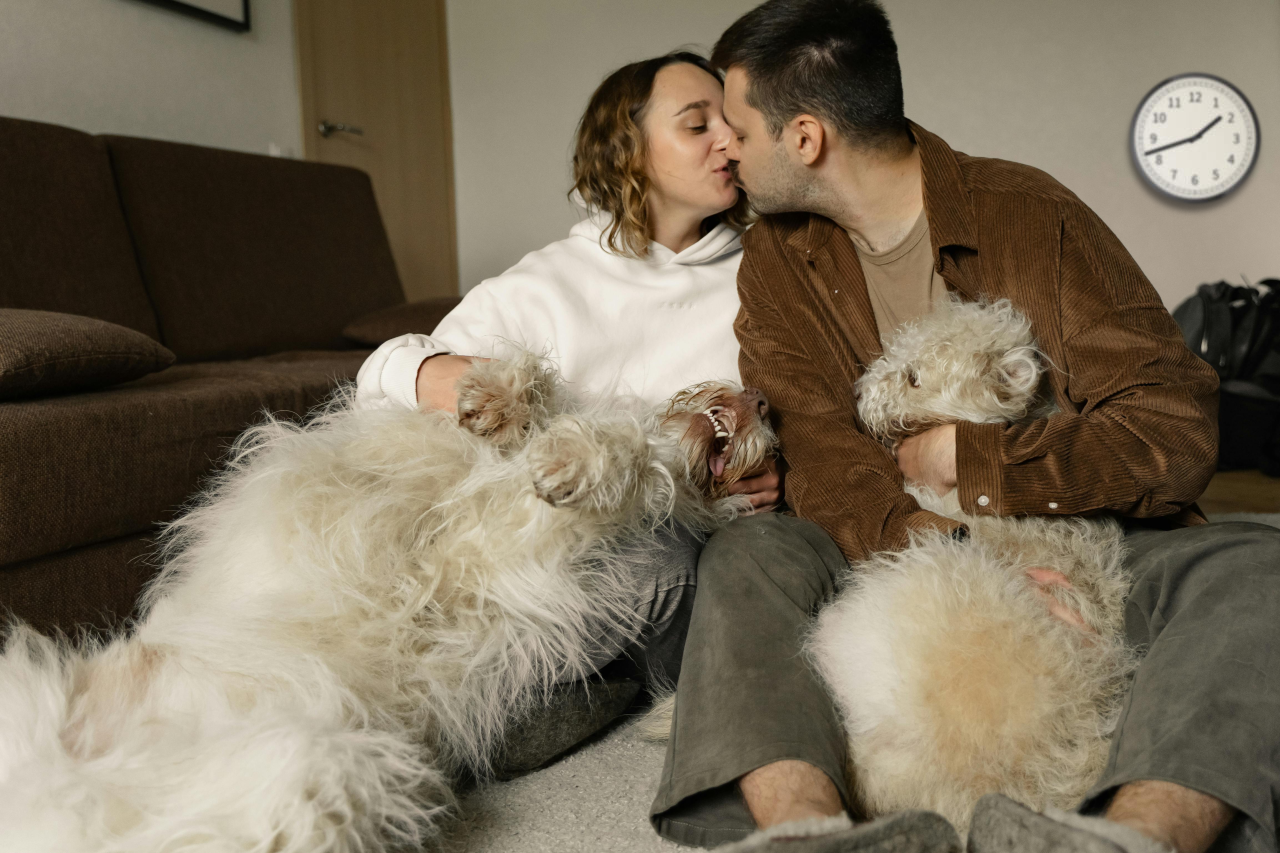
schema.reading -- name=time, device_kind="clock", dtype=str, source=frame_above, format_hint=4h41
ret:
1h42
